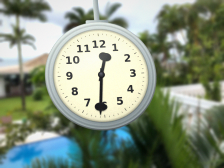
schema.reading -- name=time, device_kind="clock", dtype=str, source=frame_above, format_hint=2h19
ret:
12h31
